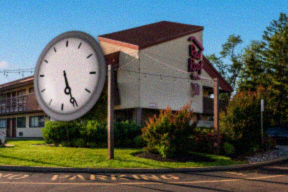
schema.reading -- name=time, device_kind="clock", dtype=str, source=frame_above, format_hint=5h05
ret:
5h26
